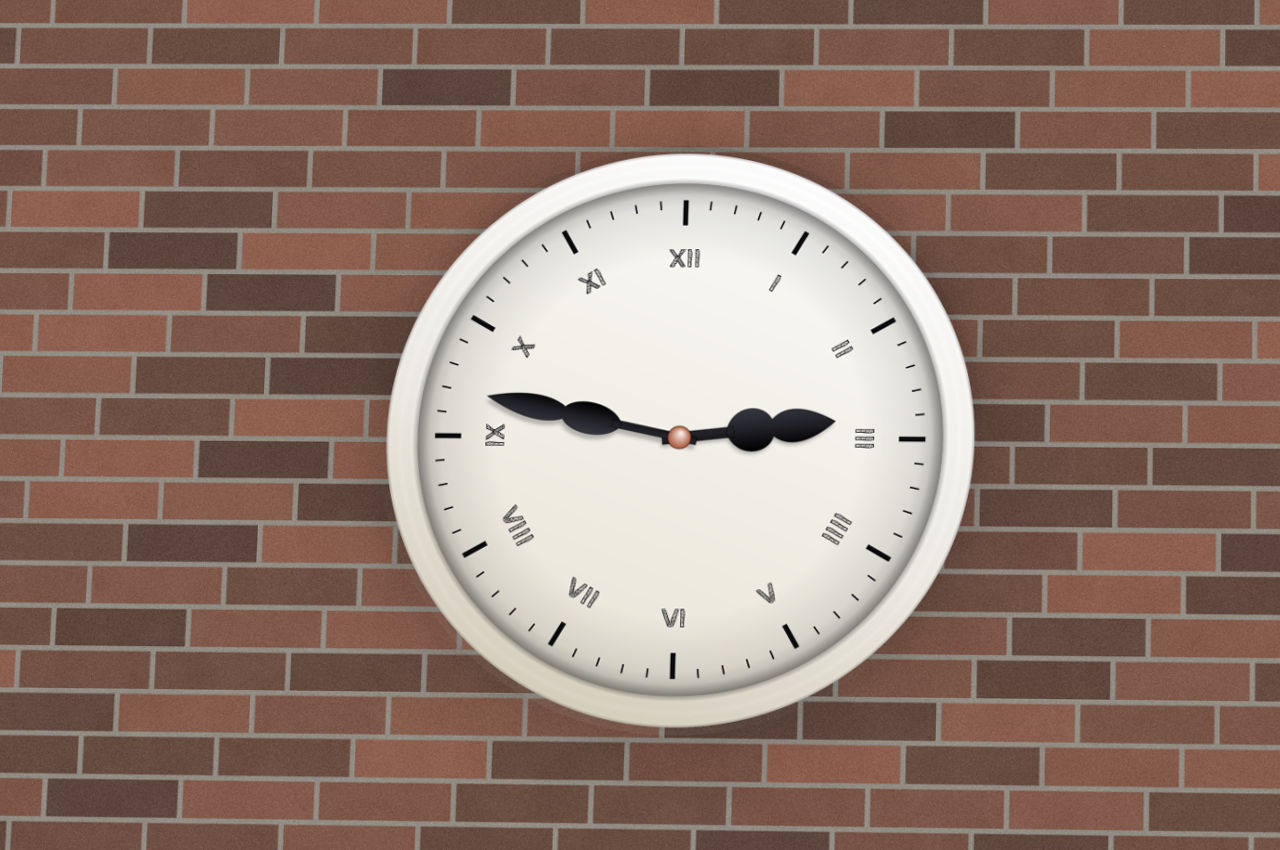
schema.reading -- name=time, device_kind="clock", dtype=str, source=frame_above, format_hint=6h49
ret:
2h47
